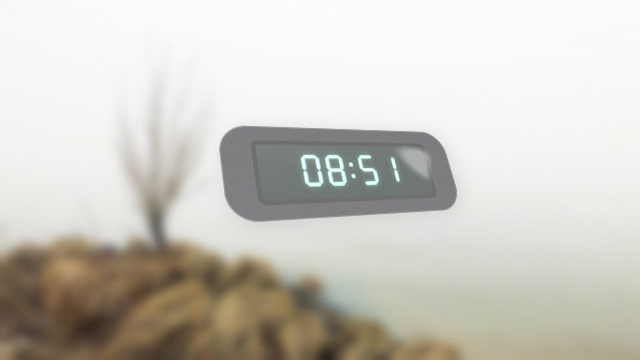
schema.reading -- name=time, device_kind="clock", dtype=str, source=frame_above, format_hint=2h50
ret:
8h51
